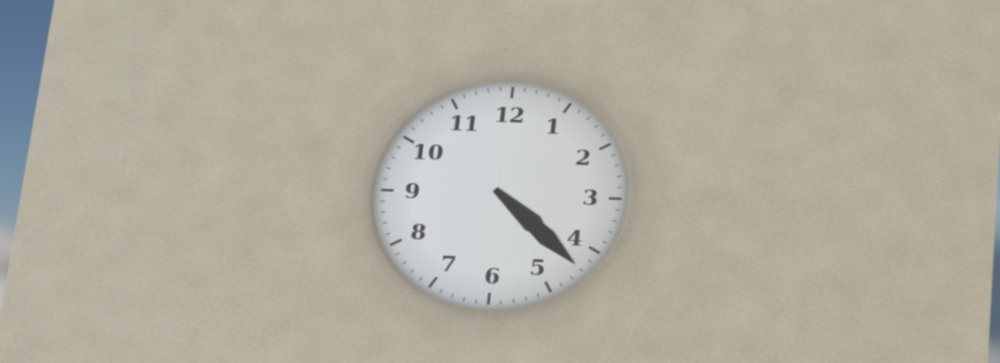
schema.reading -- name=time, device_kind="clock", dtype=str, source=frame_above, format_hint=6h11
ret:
4h22
